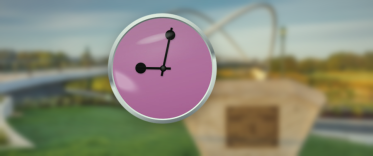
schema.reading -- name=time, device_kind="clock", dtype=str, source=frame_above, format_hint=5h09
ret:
9h02
